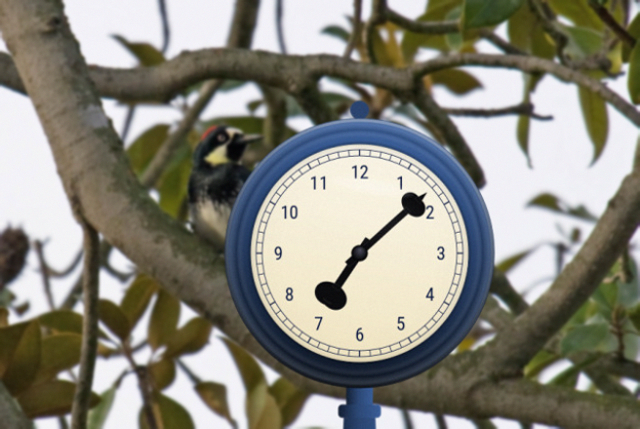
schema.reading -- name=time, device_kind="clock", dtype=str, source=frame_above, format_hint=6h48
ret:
7h08
